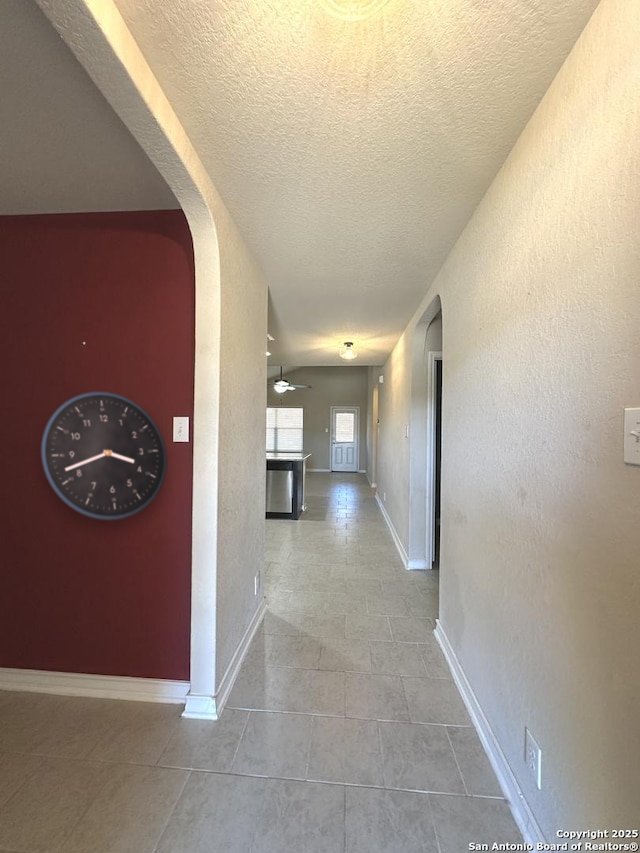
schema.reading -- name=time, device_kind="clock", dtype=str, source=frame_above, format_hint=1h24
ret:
3h42
